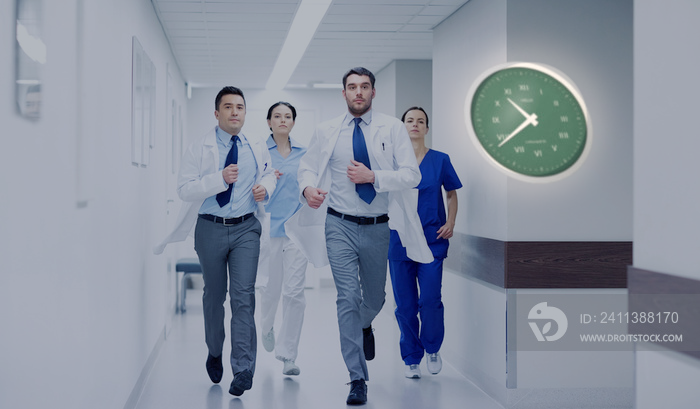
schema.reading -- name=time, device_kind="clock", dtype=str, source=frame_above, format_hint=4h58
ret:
10h39
